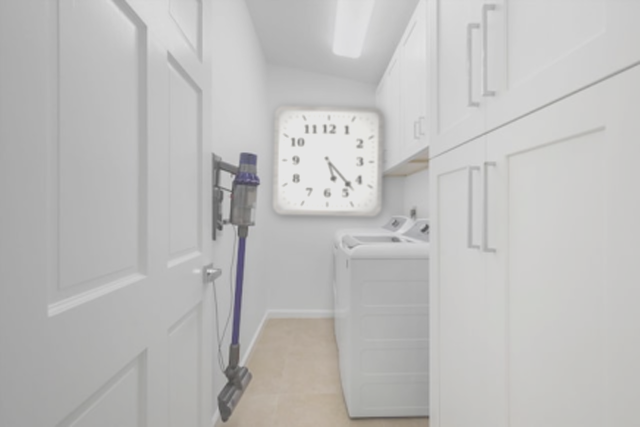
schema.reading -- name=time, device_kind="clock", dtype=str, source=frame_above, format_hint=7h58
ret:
5h23
